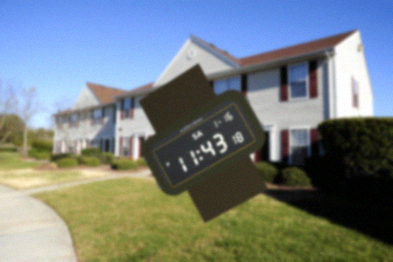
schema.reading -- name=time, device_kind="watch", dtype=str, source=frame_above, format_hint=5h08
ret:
11h43
